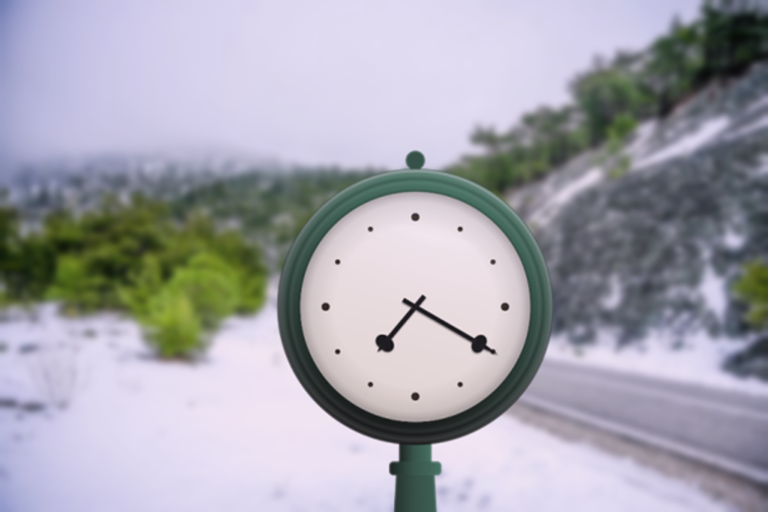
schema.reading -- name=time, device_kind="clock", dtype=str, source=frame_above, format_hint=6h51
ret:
7h20
